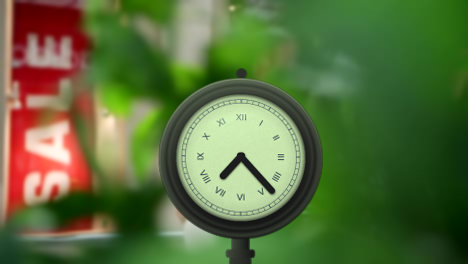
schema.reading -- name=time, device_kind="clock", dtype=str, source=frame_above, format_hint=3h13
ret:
7h23
